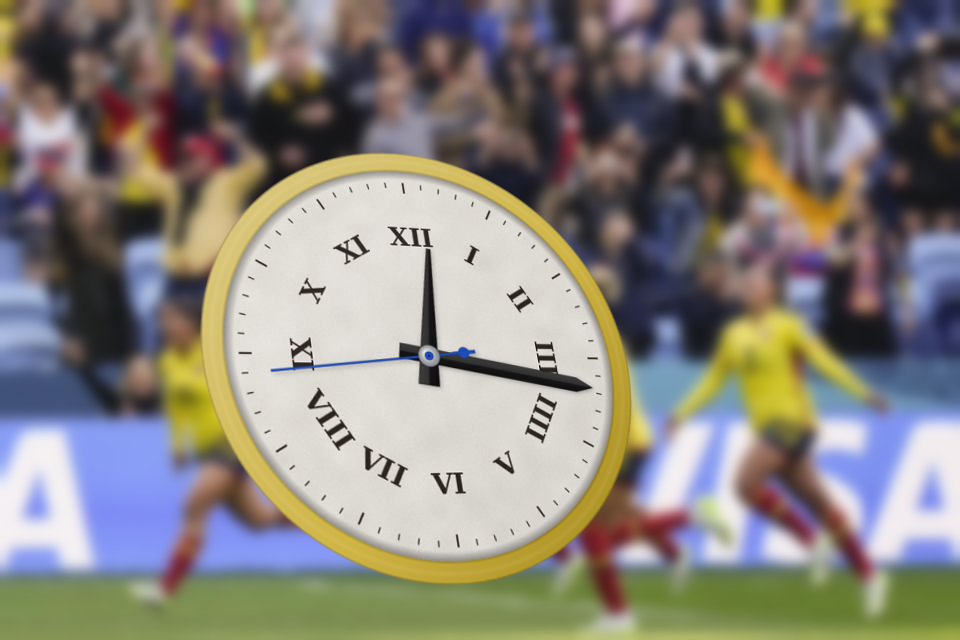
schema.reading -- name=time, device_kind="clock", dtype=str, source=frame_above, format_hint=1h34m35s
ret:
12h16m44s
